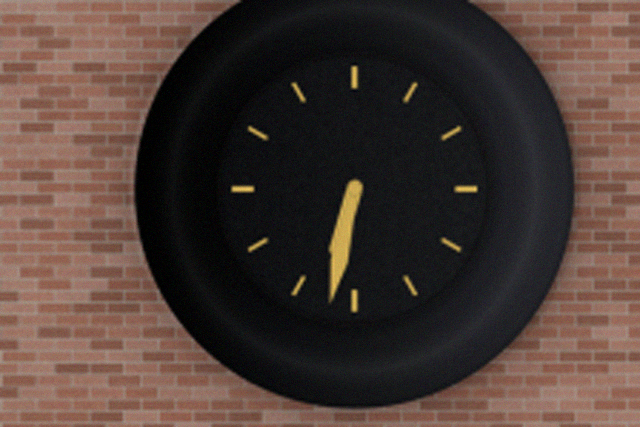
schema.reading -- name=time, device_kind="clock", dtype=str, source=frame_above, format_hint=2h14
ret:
6h32
